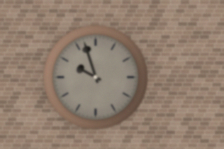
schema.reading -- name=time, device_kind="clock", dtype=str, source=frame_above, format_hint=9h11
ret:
9h57
